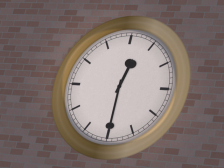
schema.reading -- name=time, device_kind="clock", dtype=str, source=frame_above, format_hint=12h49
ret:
12h30
